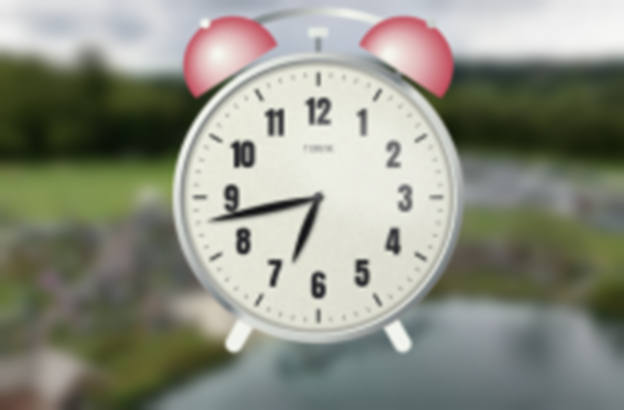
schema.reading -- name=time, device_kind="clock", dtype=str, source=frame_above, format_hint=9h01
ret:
6h43
